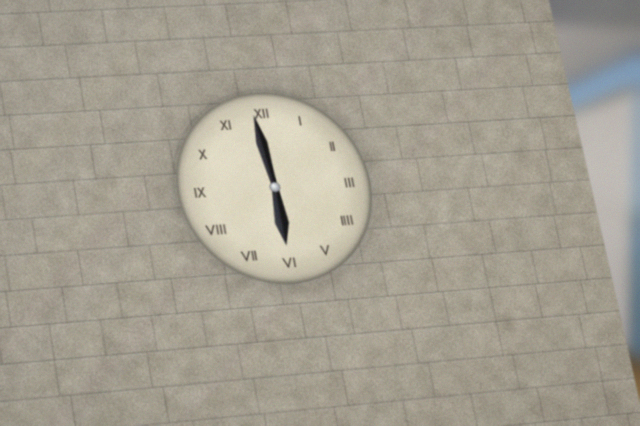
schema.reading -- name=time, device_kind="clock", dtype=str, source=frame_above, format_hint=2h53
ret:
5h59
